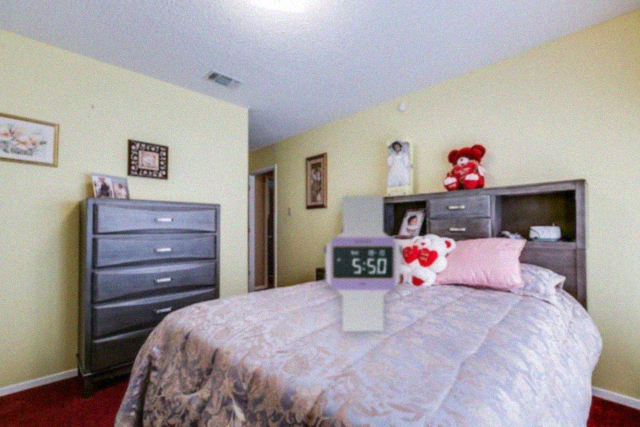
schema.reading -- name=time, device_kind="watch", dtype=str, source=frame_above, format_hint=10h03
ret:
5h50
